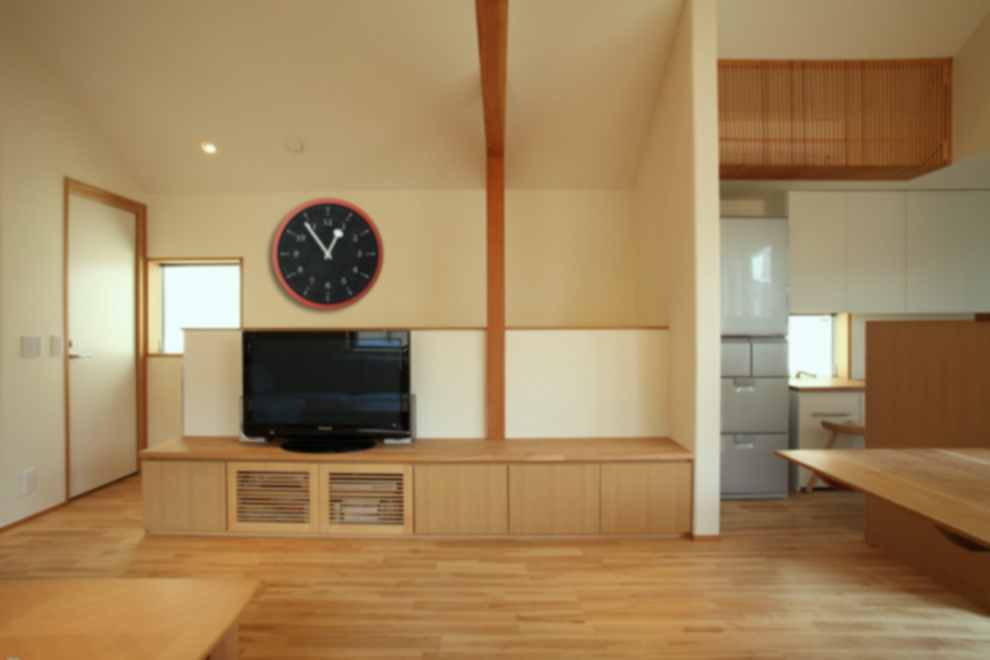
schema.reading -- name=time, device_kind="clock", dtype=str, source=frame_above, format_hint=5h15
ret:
12h54
